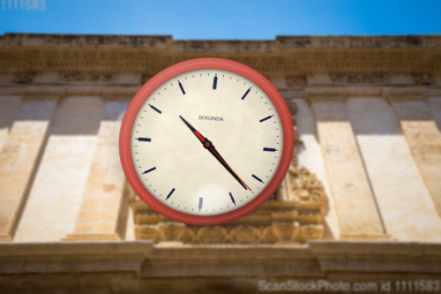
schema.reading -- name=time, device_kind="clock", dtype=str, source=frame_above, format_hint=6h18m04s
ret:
10h22m22s
